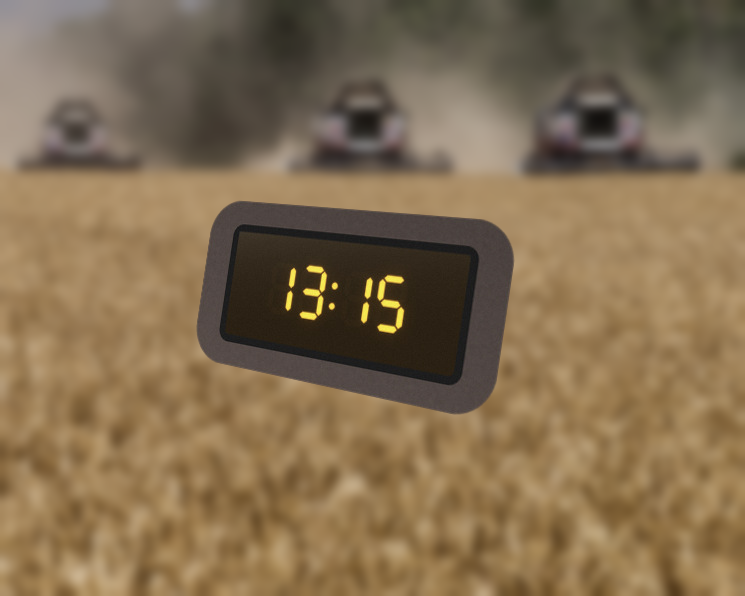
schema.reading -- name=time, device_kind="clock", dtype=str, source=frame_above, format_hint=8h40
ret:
13h15
